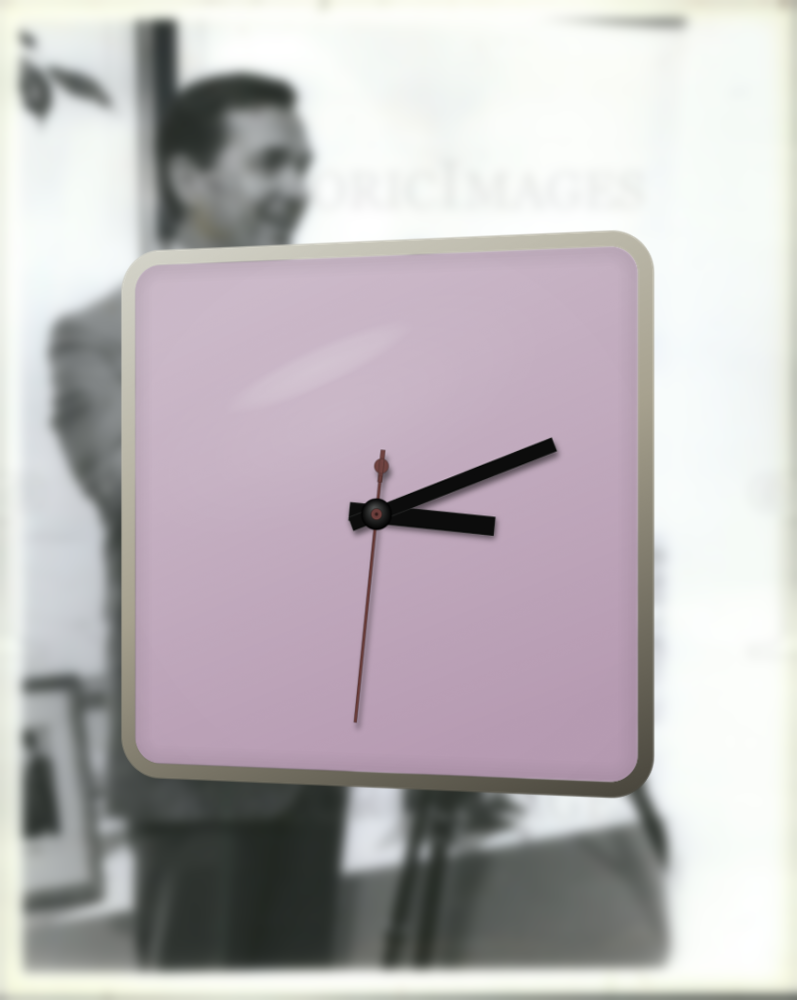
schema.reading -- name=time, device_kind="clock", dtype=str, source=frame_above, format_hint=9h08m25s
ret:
3h11m31s
